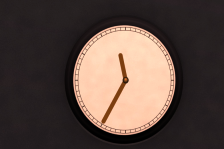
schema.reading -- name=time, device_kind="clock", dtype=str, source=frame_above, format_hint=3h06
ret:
11h35
